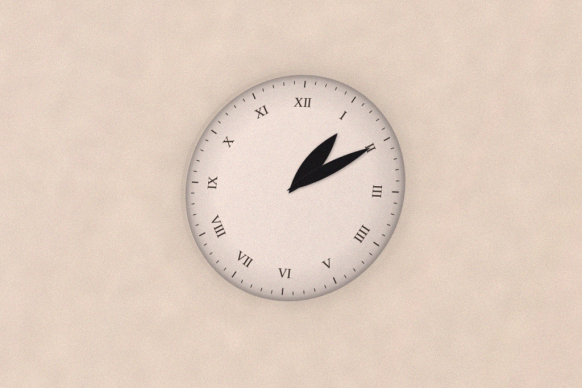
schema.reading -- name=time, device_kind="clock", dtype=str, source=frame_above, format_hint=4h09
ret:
1h10
